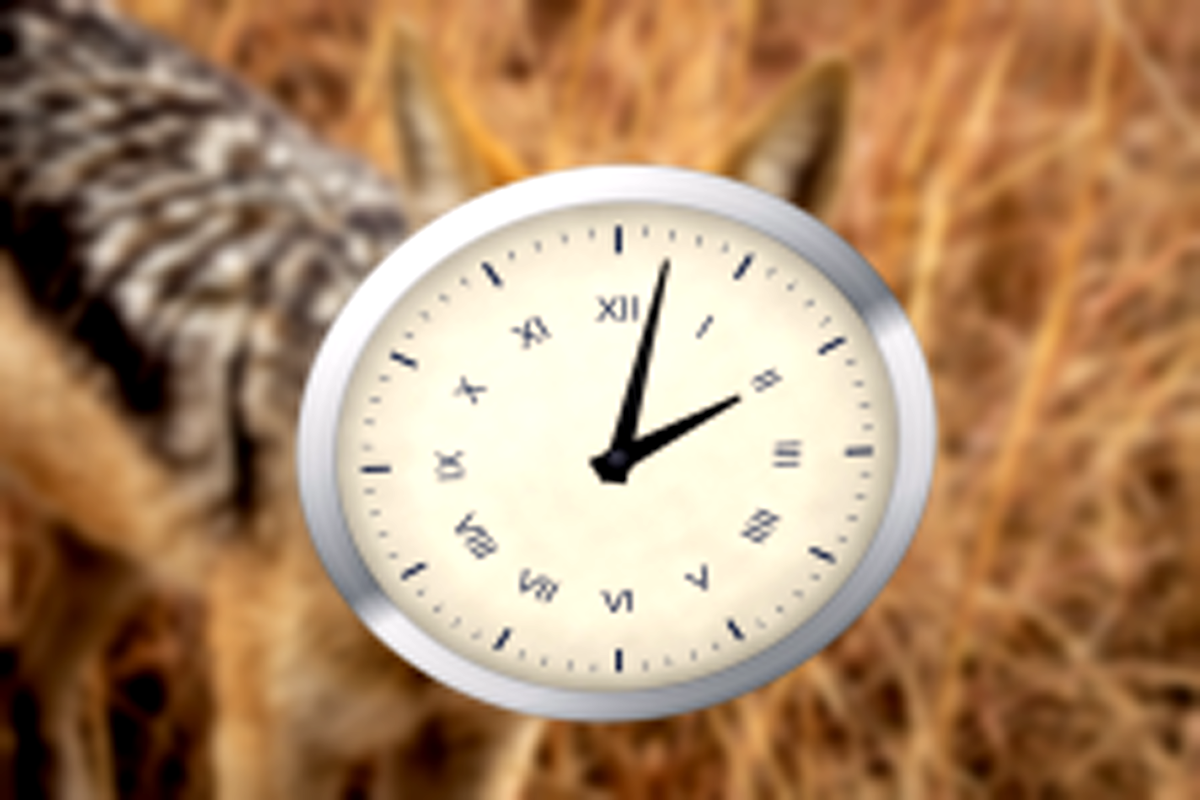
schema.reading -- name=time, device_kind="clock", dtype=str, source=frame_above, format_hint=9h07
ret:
2h02
